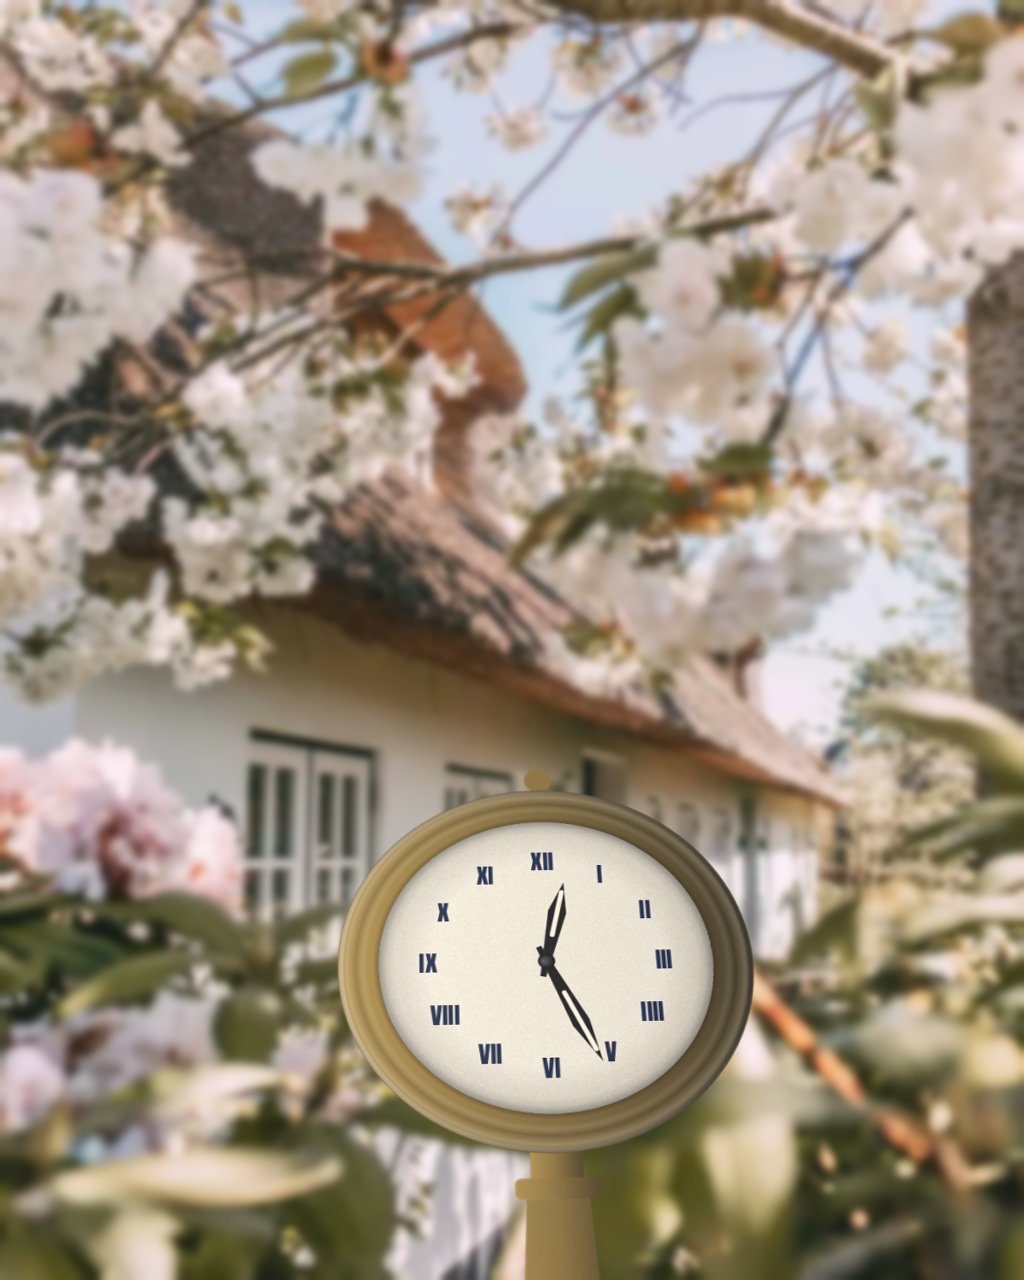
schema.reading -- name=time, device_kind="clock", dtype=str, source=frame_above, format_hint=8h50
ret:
12h26
